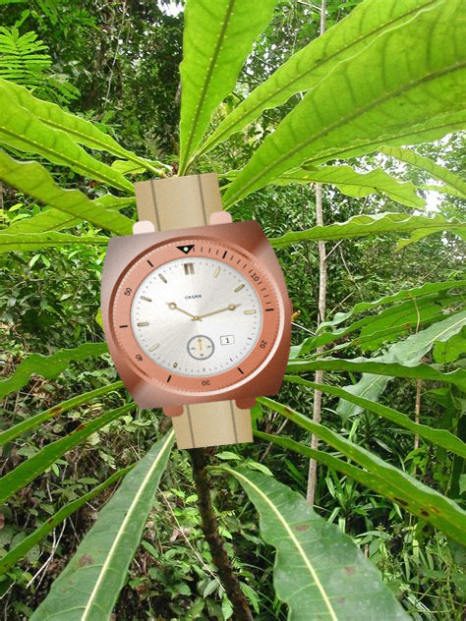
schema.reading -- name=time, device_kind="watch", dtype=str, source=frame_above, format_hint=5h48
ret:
10h13
